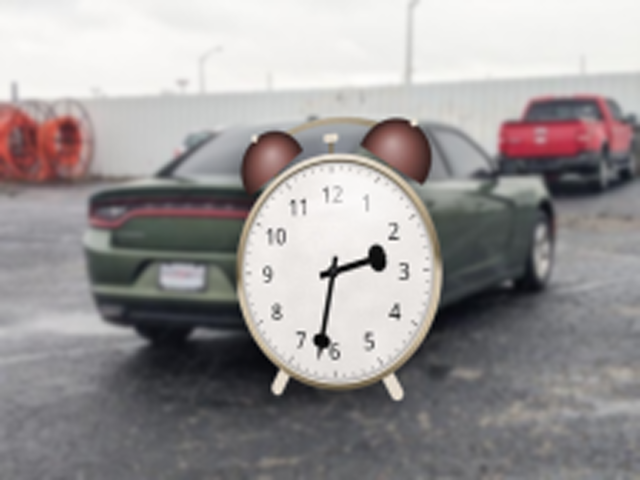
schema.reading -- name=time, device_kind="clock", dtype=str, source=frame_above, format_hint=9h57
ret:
2h32
